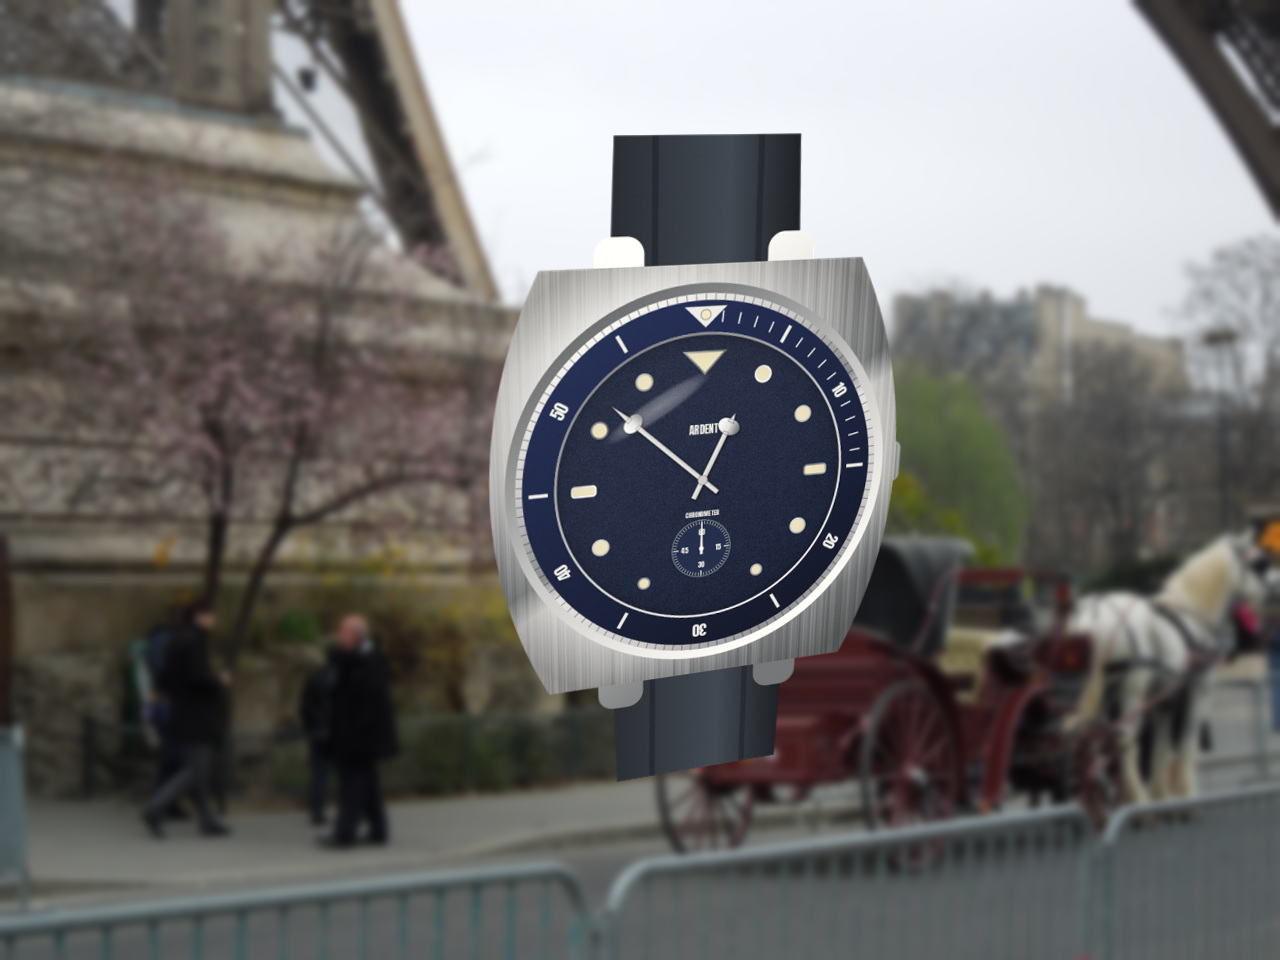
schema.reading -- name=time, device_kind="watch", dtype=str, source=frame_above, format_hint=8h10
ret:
12h52
